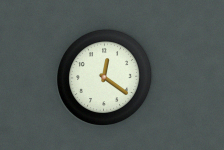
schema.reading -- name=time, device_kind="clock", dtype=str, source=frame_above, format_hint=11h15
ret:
12h21
